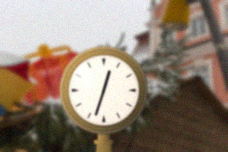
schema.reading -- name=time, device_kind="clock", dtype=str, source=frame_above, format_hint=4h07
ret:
12h33
